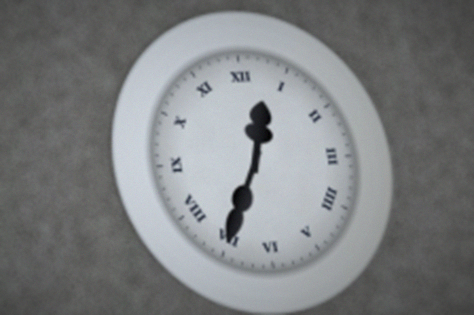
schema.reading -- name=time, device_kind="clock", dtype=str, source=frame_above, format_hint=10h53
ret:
12h35
